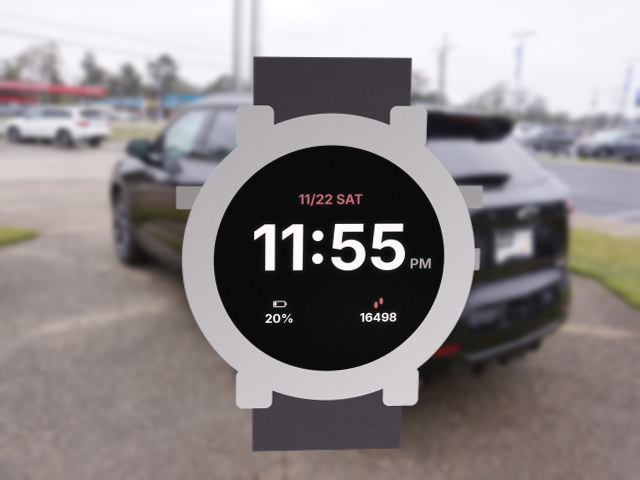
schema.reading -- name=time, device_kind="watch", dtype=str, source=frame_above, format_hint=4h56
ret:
11h55
